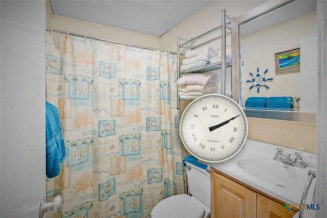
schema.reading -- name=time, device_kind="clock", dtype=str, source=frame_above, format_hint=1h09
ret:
2h10
